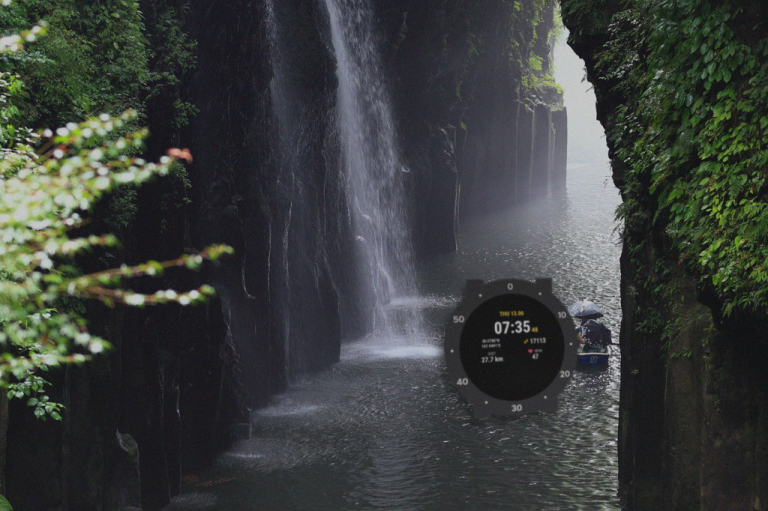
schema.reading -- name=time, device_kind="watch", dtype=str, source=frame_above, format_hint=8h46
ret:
7h35
